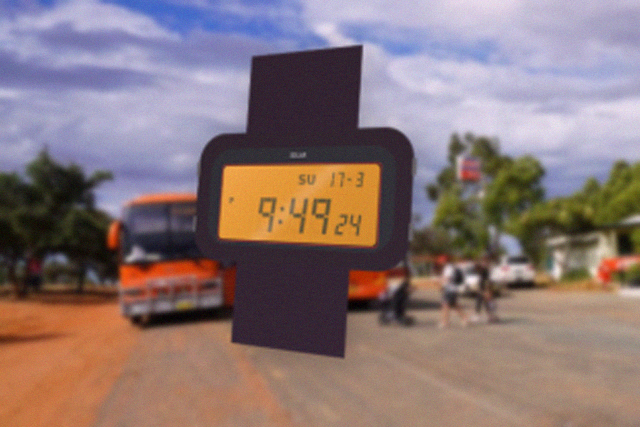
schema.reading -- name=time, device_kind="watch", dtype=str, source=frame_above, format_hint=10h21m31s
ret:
9h49m24s
